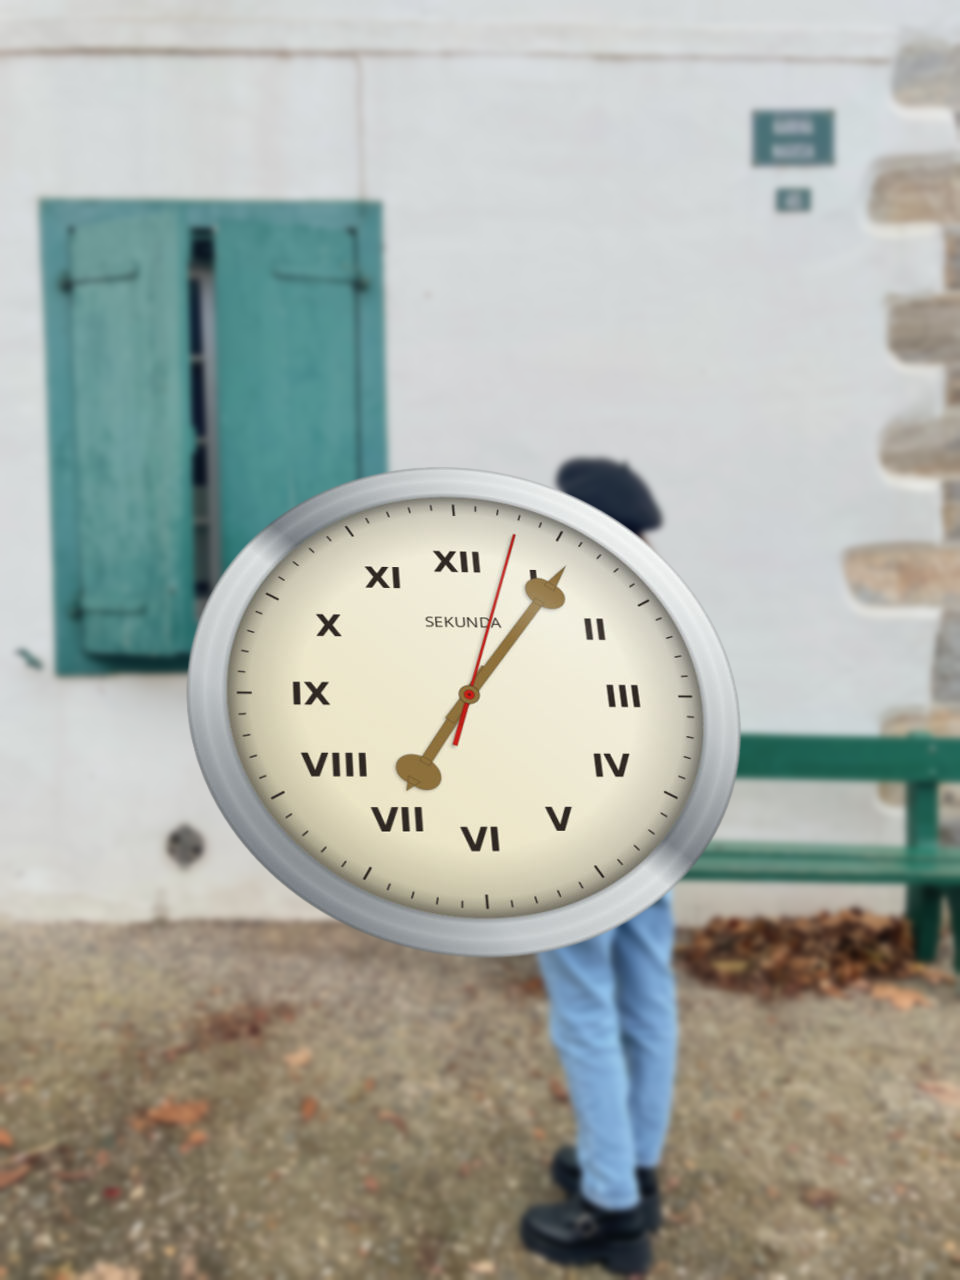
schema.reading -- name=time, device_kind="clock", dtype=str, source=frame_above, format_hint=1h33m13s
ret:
7h06m03s
